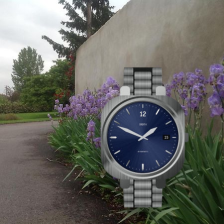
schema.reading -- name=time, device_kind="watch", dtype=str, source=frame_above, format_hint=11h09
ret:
1h49
